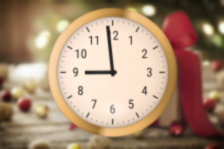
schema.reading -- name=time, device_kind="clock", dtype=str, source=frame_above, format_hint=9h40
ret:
8h59
